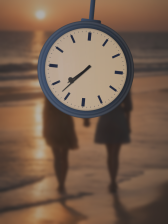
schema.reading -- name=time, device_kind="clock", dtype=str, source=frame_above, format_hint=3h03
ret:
7h37
